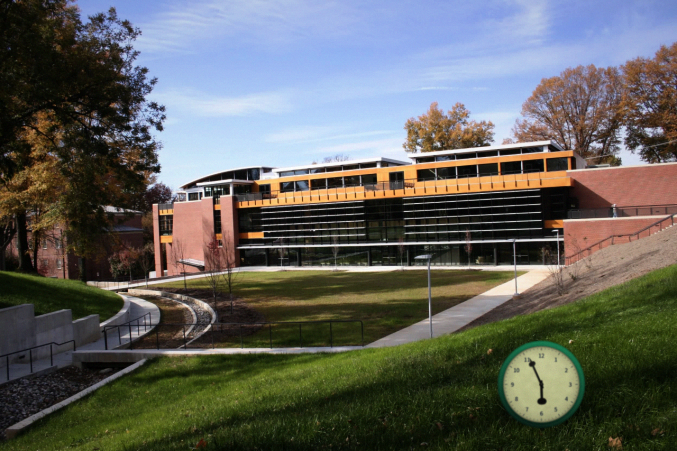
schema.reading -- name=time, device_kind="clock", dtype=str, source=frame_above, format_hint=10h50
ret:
5h56
